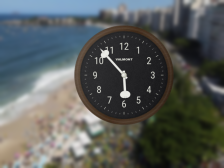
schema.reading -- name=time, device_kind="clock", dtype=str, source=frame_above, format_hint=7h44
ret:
5h53
